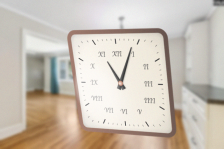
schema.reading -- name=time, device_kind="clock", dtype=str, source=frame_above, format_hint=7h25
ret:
11h04
